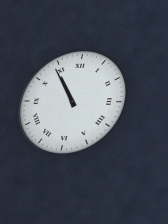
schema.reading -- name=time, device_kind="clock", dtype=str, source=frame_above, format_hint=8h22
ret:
10h54
